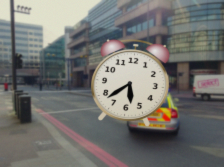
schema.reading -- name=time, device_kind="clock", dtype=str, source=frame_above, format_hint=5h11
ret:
5h38
